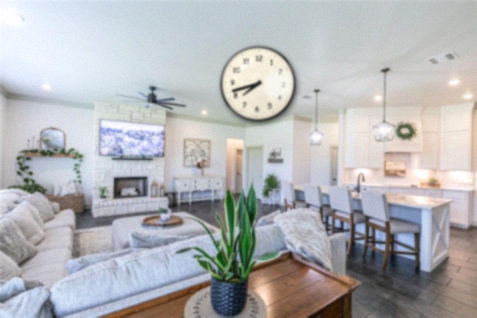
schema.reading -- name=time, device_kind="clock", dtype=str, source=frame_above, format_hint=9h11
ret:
7h42
